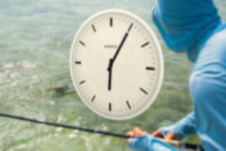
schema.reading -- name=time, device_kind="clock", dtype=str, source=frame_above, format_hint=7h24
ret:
6h05
